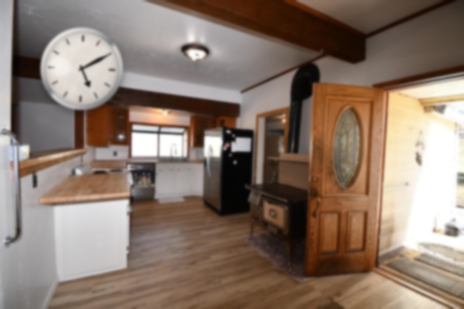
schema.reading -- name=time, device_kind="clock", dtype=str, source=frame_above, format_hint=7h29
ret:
5h10
